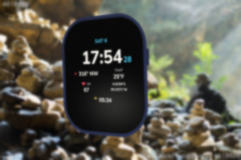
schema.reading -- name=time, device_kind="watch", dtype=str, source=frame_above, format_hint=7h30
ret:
17h54
